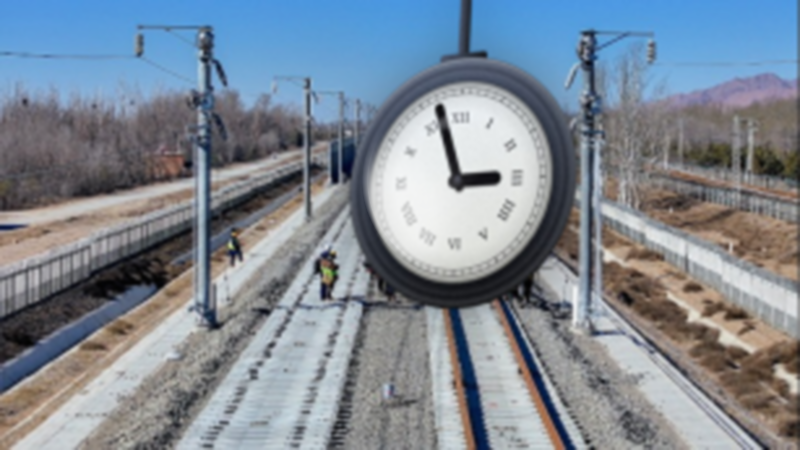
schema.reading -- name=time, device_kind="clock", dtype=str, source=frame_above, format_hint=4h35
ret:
2h57
